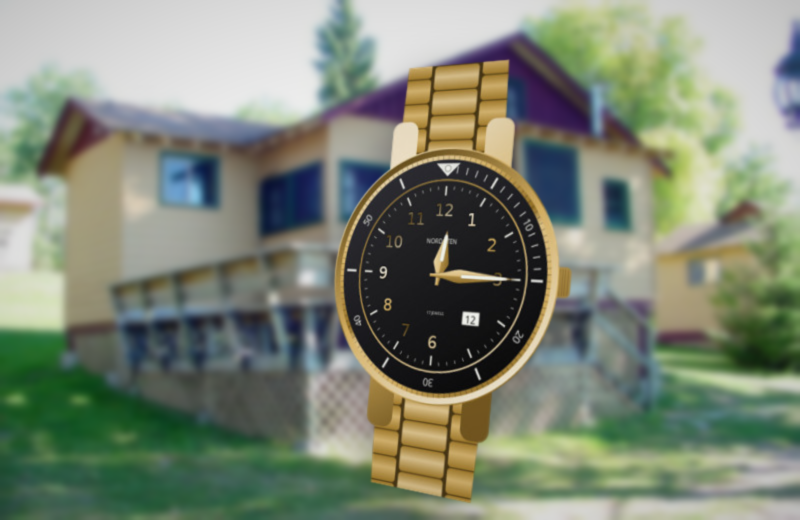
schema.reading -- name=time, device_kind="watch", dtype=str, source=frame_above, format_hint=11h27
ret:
12h15
